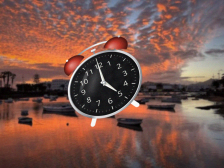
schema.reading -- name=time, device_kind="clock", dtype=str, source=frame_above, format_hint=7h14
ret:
5h00
